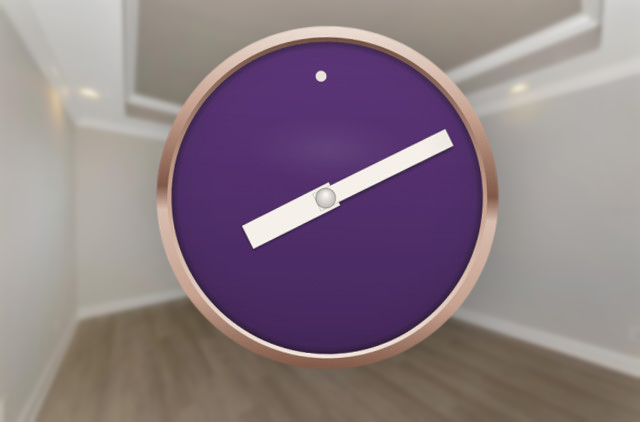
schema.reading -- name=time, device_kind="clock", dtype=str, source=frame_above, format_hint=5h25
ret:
8h11
